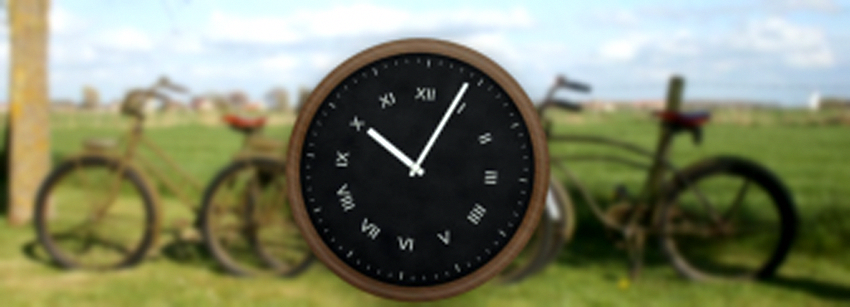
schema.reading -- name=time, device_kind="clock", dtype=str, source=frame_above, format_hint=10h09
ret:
10h04
